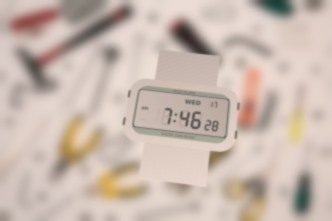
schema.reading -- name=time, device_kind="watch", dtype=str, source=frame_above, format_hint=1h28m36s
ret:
7h46m28s
